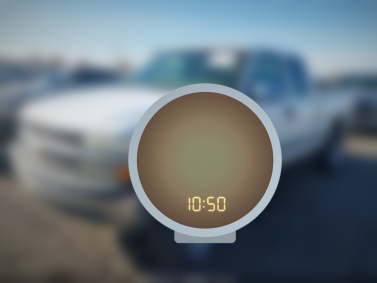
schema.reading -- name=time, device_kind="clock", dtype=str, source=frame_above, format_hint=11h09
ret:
10h50
